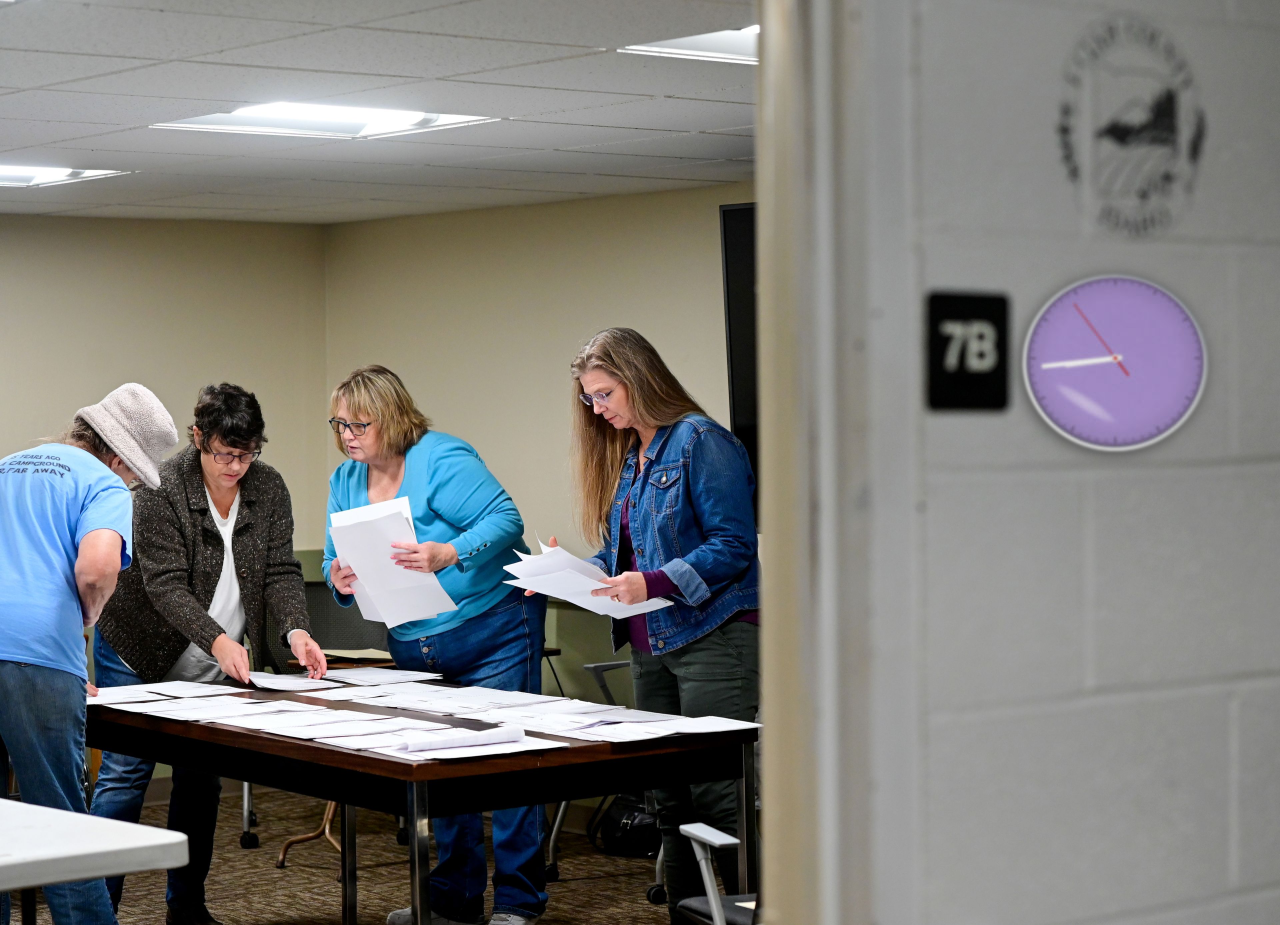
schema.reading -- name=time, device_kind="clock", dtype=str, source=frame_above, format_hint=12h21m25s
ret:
8h43m54s
